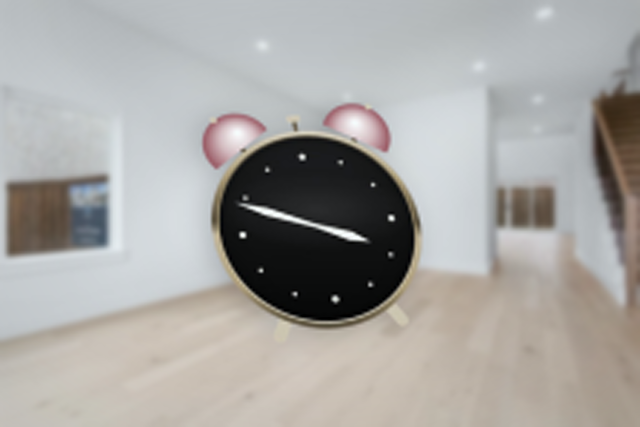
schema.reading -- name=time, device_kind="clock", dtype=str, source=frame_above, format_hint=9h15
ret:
3h49
